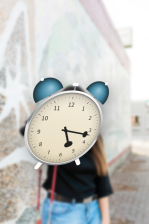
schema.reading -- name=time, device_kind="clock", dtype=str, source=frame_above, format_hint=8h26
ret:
5h17
